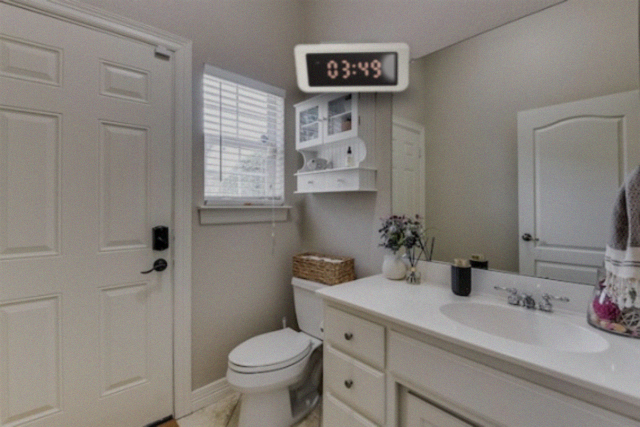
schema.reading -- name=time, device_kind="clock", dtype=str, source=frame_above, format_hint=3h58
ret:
3h49
